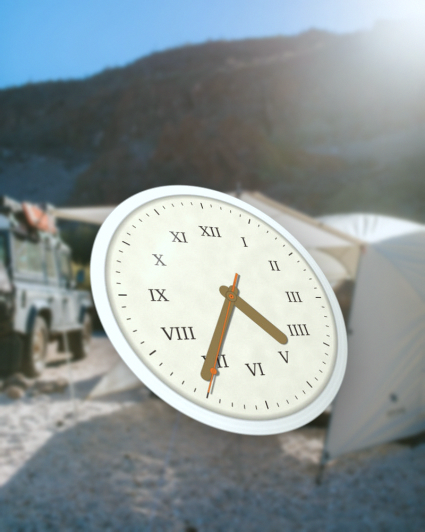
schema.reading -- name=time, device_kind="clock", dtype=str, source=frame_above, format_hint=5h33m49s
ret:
4h35m35s
